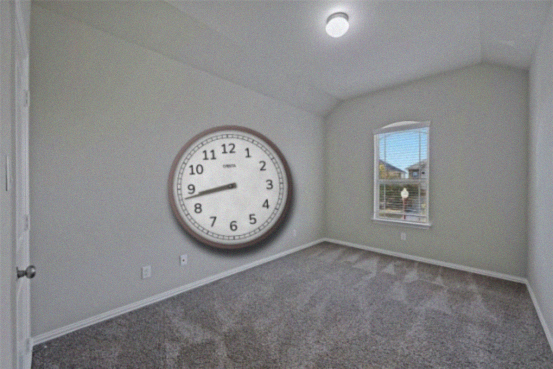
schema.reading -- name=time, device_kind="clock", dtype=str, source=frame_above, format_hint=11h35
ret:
8h43
